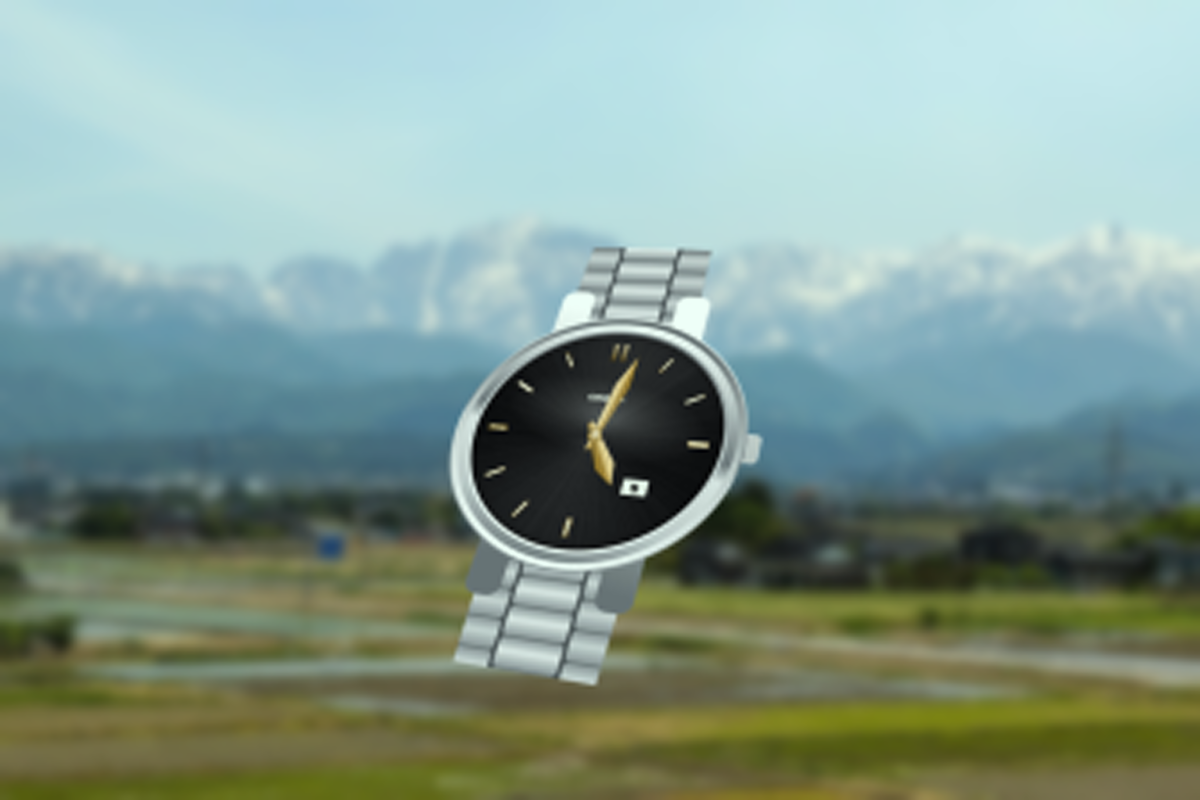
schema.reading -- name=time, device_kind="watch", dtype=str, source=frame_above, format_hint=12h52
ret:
5h02
